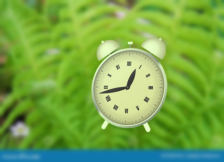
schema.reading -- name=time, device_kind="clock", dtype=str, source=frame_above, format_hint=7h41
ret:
12h43
